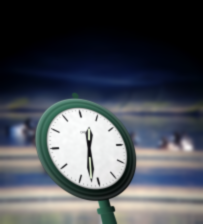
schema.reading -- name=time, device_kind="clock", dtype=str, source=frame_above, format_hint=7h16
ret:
12h32
